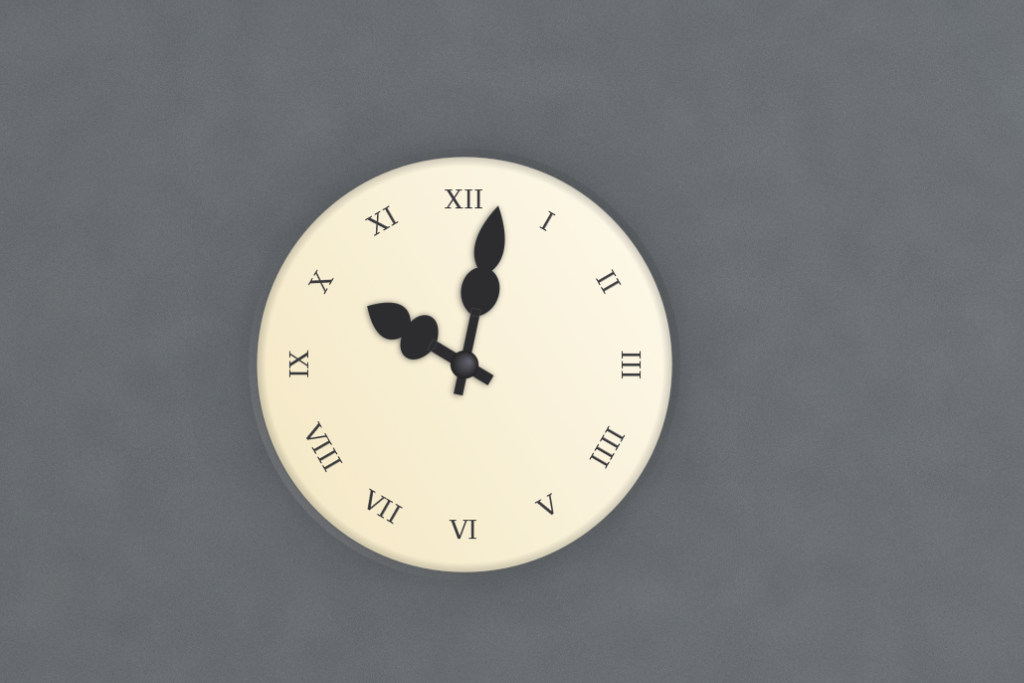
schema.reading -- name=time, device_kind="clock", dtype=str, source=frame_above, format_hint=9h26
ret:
10h02
